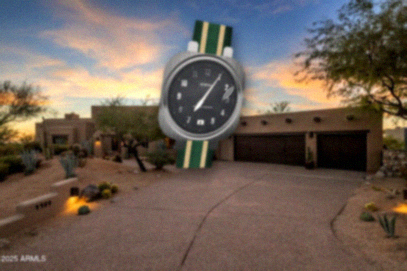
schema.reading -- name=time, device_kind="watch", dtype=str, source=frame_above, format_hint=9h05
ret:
7h05
